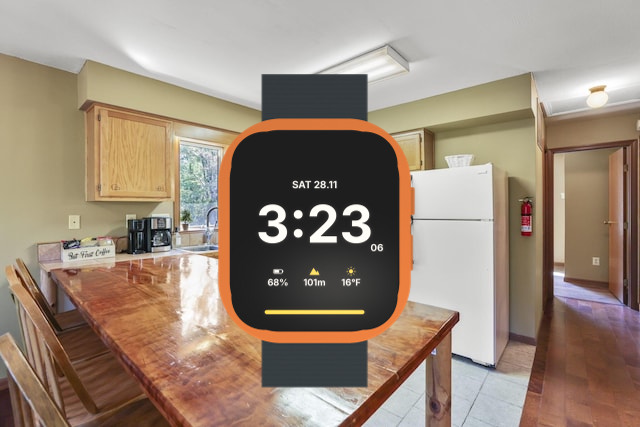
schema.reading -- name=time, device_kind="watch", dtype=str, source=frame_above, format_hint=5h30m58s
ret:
3h23m06s
